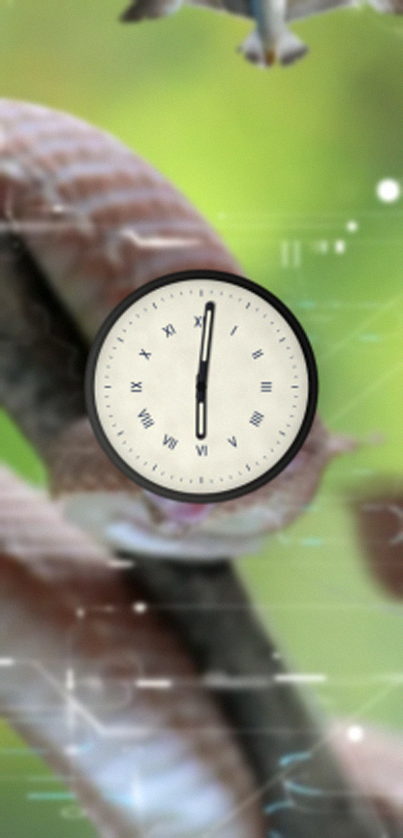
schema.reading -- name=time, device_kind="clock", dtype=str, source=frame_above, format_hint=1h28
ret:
6h01
